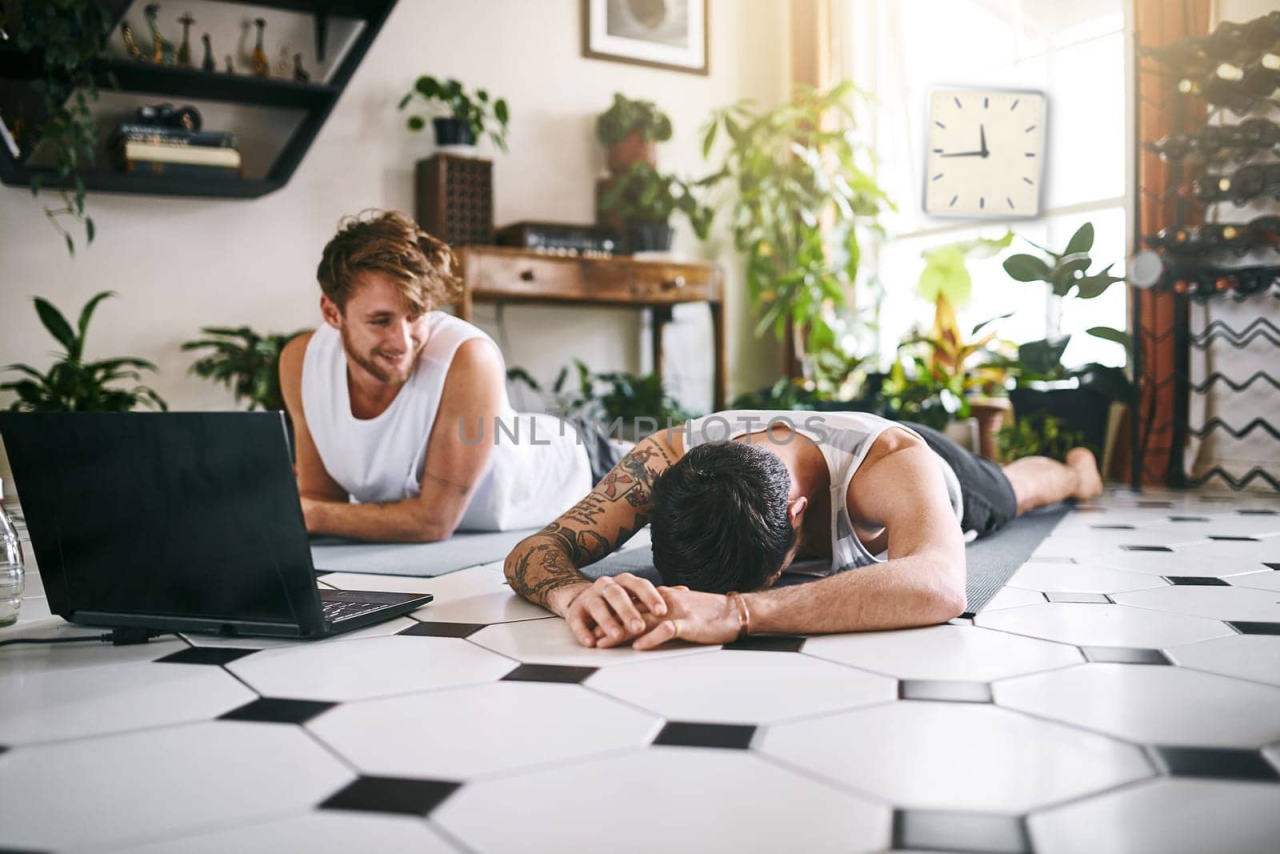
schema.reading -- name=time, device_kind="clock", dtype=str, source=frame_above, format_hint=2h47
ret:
11h44
